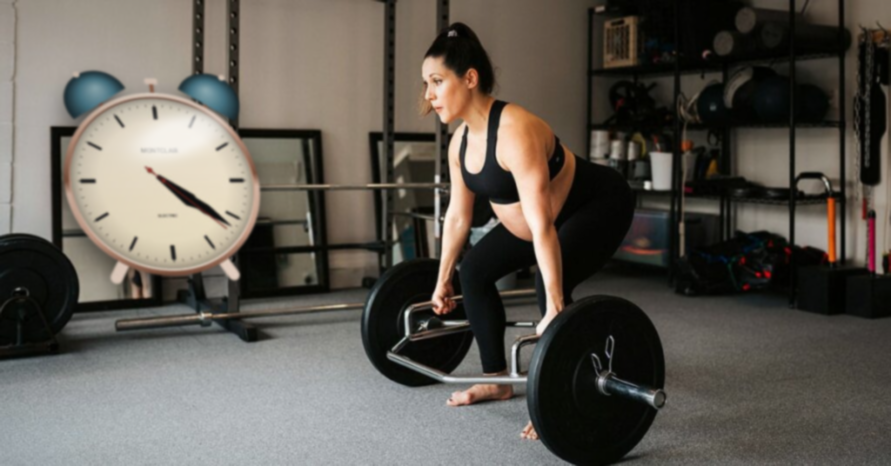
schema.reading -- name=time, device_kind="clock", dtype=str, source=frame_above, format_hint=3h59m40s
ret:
4h21m22s
